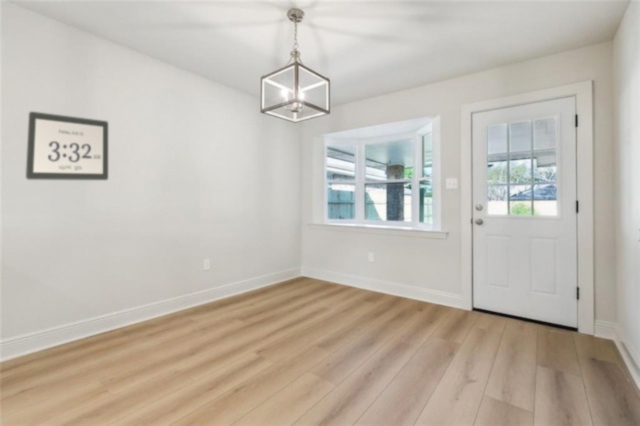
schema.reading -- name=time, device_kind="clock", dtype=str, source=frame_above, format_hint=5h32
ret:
3h32
